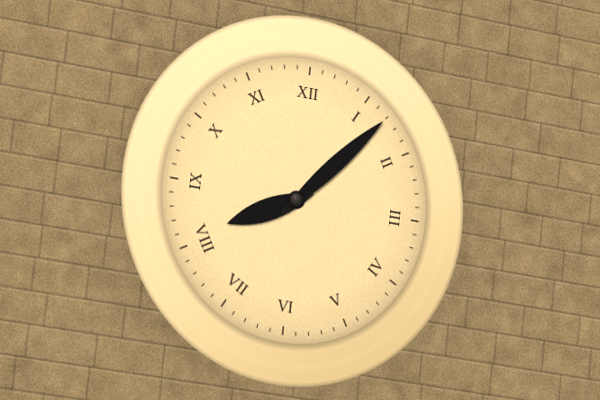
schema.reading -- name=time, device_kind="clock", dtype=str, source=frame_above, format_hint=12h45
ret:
8h07
